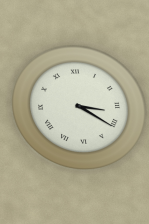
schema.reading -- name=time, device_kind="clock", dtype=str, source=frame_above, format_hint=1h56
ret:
3h21
